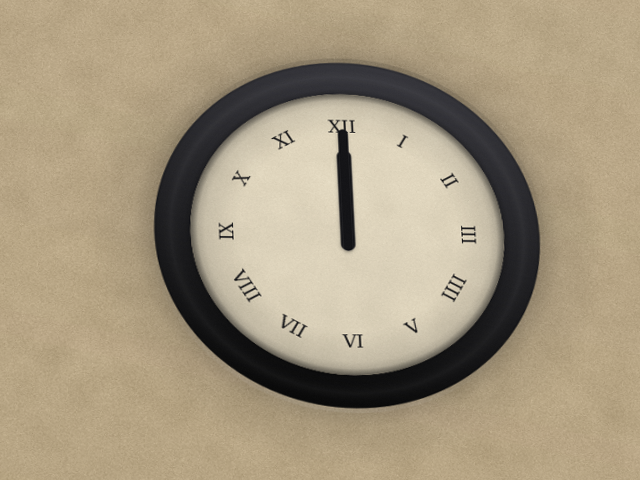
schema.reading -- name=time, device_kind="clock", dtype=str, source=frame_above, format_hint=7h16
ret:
12h00
